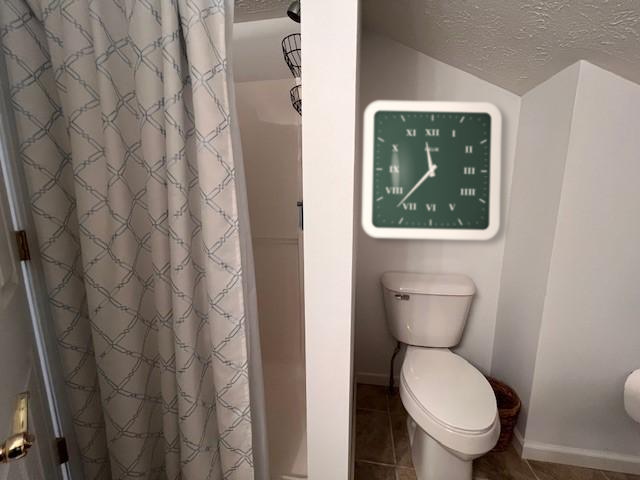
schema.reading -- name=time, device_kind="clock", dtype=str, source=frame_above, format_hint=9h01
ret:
11h37
